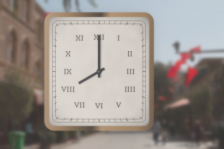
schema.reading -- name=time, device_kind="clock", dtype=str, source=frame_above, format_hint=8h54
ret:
8h00
